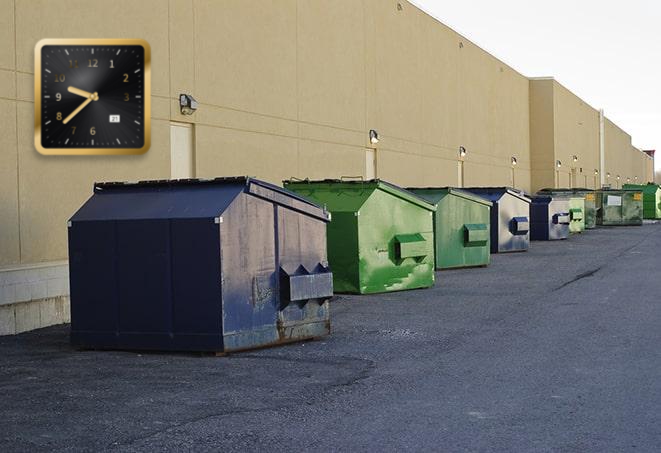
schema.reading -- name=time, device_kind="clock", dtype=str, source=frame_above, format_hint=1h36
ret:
9h38
